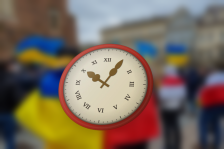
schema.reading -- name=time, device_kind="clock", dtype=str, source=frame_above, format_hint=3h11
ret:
10h05
